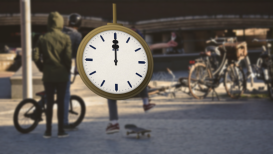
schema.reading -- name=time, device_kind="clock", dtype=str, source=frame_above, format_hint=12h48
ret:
12h00
